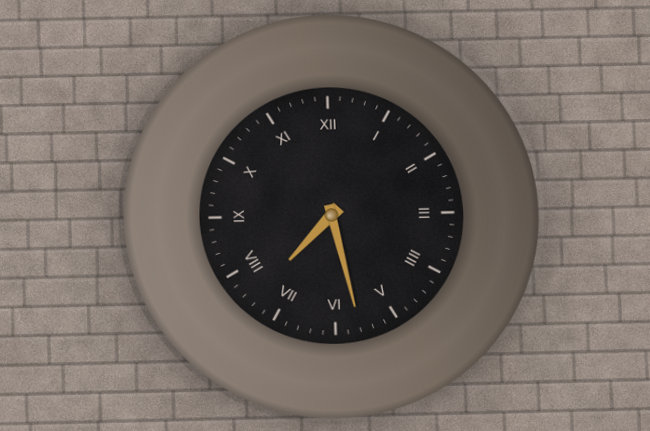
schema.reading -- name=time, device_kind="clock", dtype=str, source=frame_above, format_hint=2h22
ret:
7h28
